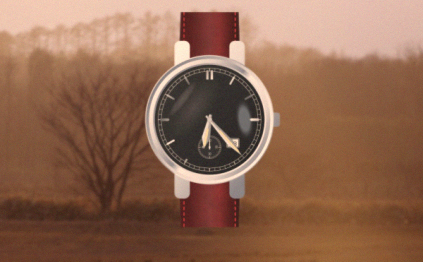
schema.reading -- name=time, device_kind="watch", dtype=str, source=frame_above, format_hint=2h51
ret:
6h23
